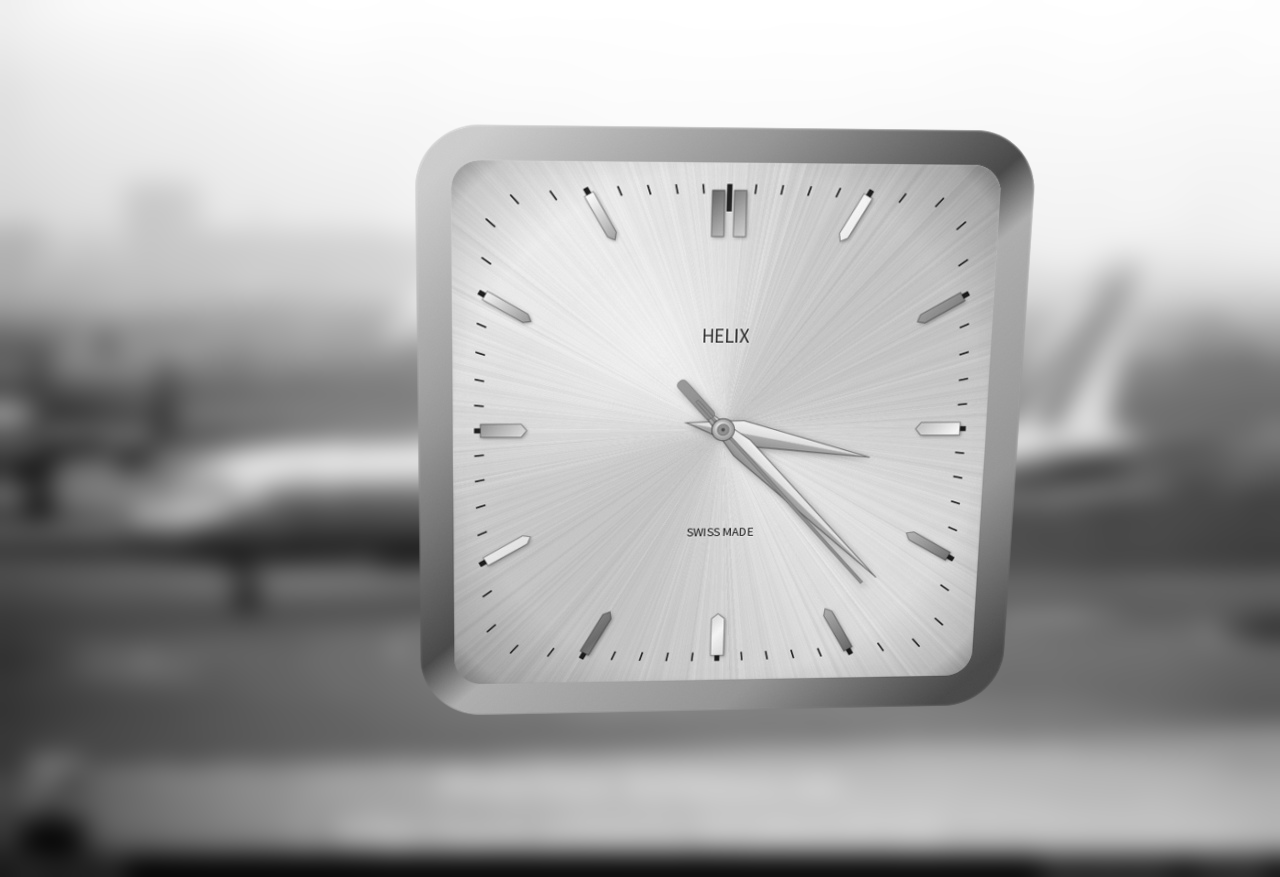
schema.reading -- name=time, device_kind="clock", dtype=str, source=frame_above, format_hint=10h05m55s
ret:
3h22m23s
